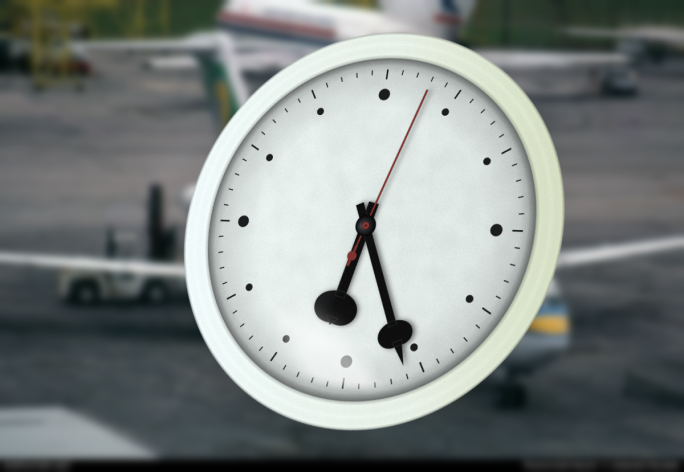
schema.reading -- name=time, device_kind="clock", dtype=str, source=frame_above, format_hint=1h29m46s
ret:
6h26m03s
